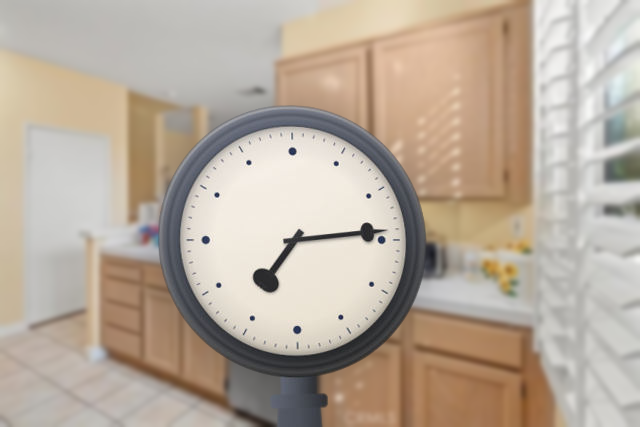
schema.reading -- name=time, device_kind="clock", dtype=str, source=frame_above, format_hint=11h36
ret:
7h14
